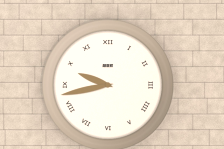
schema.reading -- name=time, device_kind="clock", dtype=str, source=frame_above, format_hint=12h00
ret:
9h43
